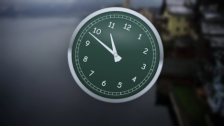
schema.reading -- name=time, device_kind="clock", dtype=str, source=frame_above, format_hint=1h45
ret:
10h48
